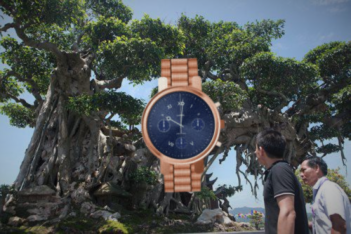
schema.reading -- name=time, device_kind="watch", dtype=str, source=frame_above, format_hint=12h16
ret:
10h01
